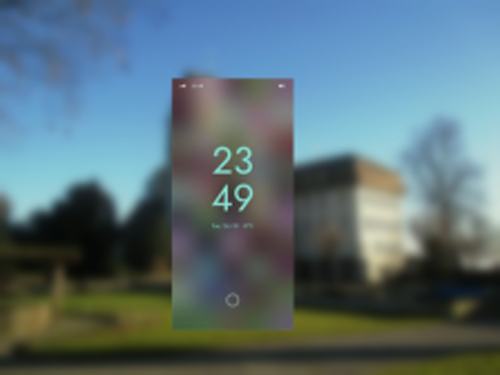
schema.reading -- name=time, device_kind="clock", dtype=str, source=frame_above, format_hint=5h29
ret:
23h49
